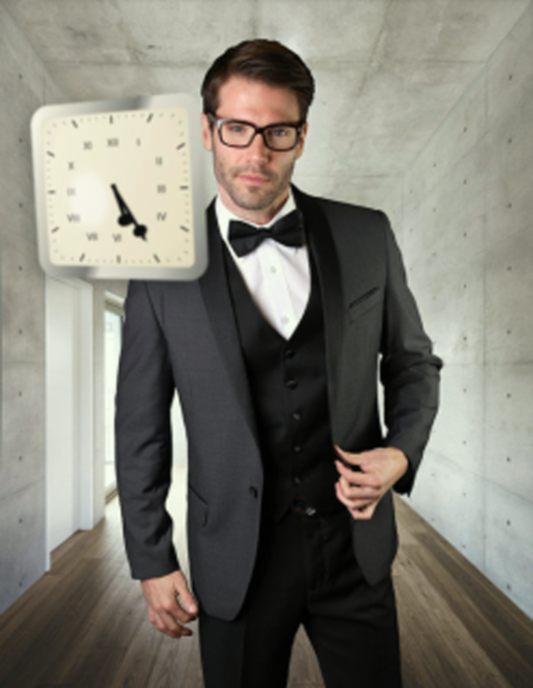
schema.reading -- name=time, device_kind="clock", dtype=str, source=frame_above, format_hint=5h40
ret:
5h25
